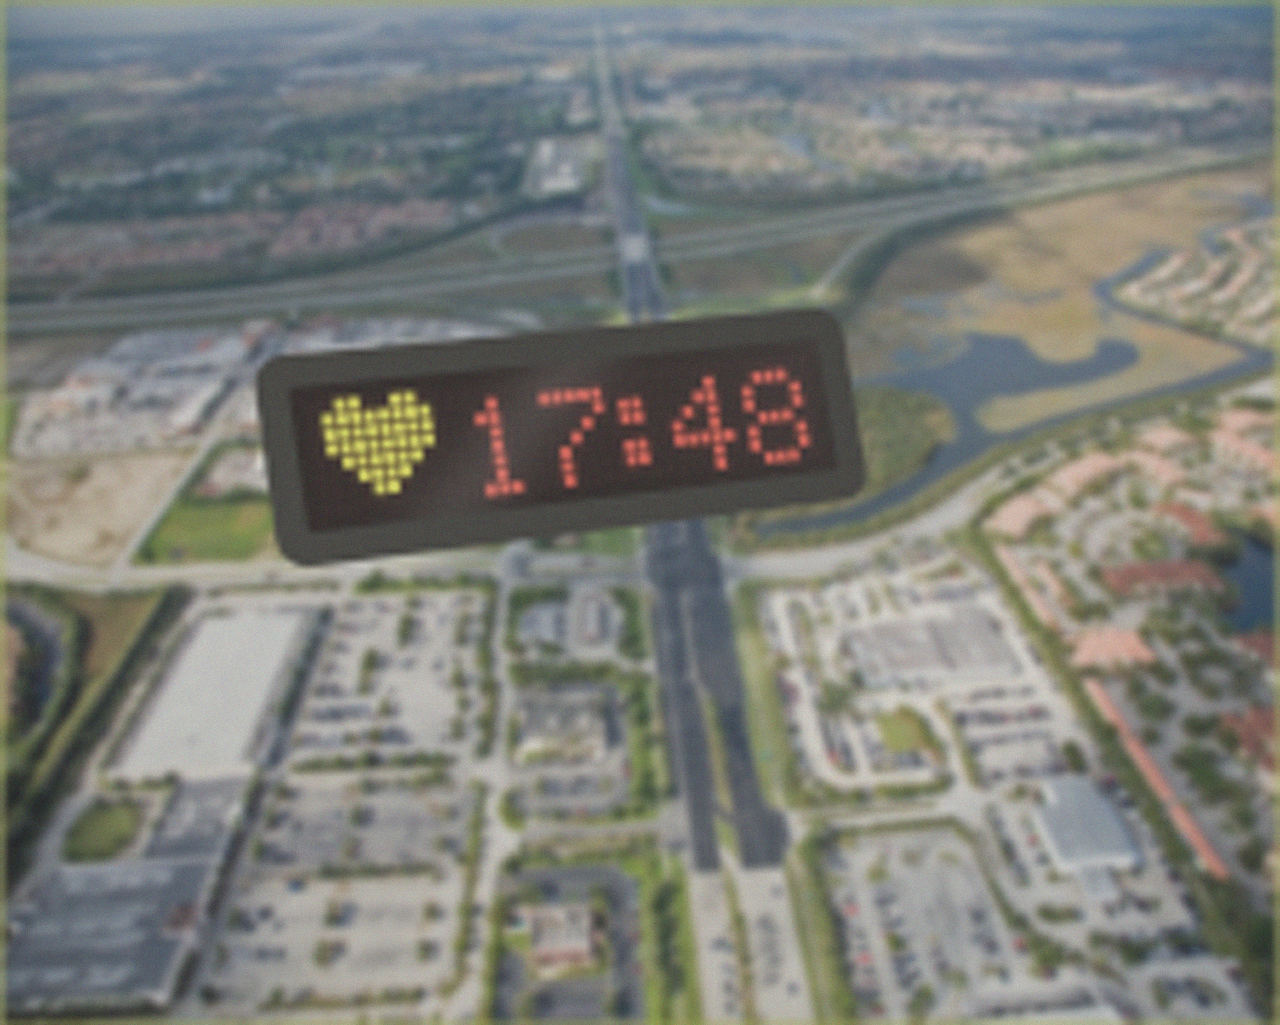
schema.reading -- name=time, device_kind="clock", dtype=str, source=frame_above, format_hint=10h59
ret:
17h48
